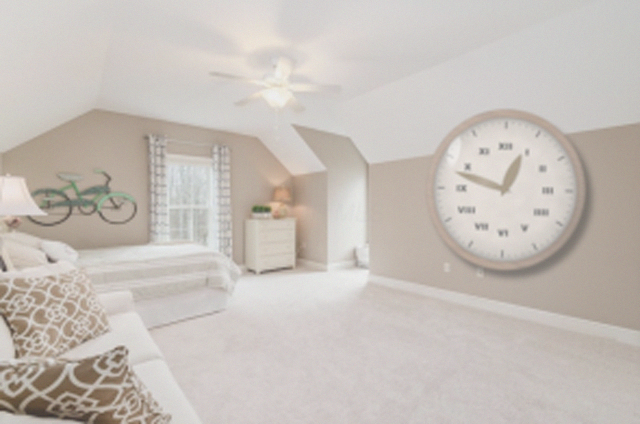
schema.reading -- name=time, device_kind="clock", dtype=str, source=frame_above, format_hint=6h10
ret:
12h48
